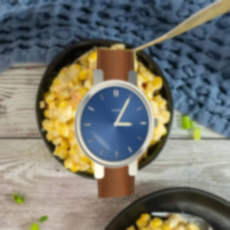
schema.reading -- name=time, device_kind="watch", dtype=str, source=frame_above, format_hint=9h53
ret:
3h05
